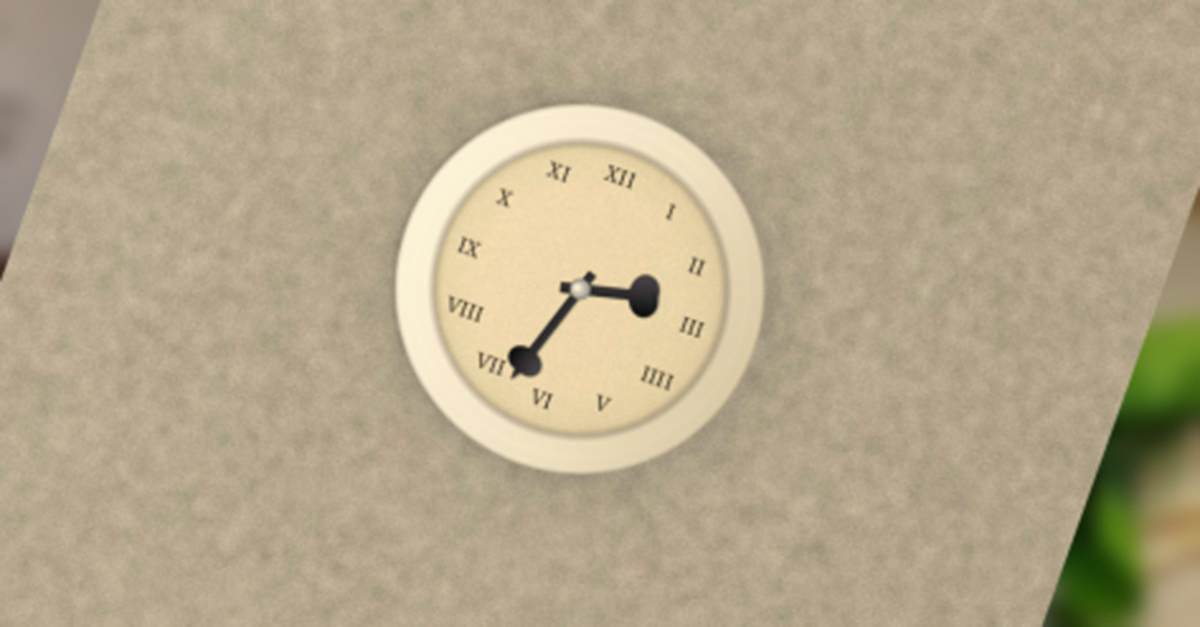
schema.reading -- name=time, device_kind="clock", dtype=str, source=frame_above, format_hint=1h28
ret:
2h33
